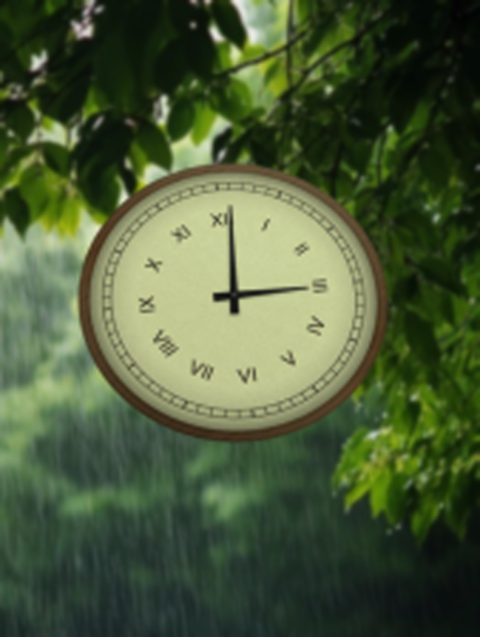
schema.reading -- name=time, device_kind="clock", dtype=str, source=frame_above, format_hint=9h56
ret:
3h01
